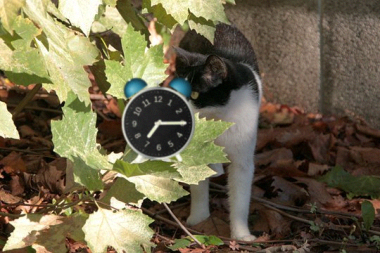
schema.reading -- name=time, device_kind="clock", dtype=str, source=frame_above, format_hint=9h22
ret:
7h15
